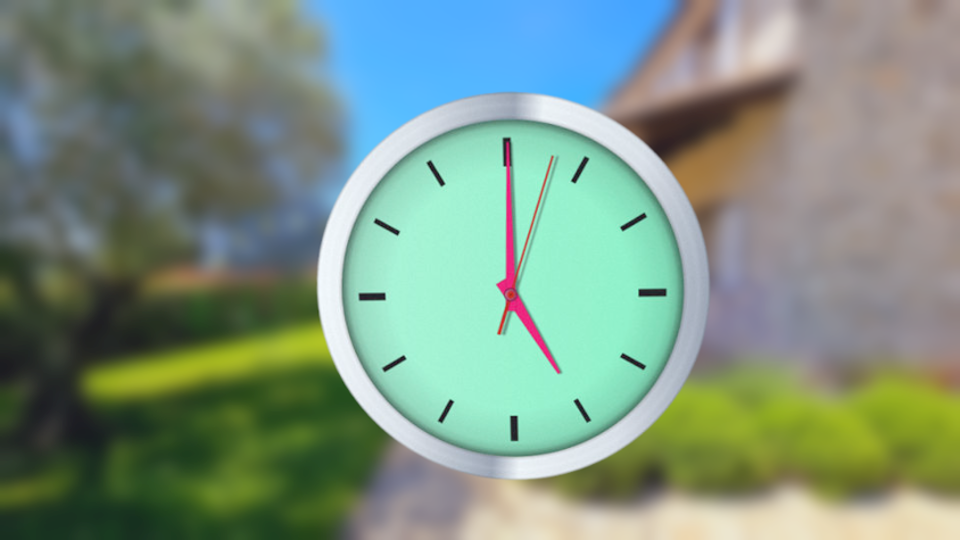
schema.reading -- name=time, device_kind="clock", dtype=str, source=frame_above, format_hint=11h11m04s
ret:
5h00m03s
